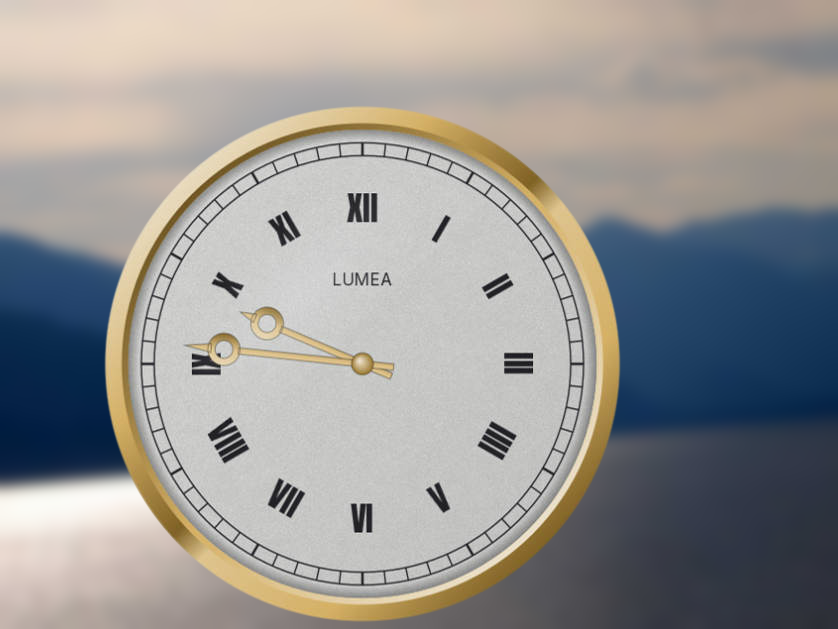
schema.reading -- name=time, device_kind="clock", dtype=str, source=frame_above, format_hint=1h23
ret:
9h46
